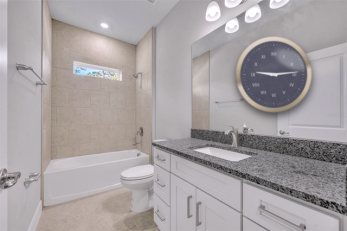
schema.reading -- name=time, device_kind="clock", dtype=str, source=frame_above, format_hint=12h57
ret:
9h14
